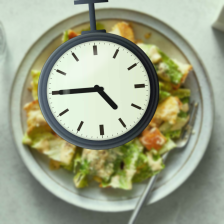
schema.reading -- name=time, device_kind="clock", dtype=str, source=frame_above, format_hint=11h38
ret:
4h45
